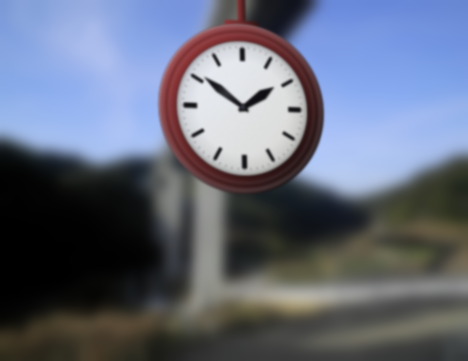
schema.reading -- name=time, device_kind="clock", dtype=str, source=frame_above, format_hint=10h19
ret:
1h51
